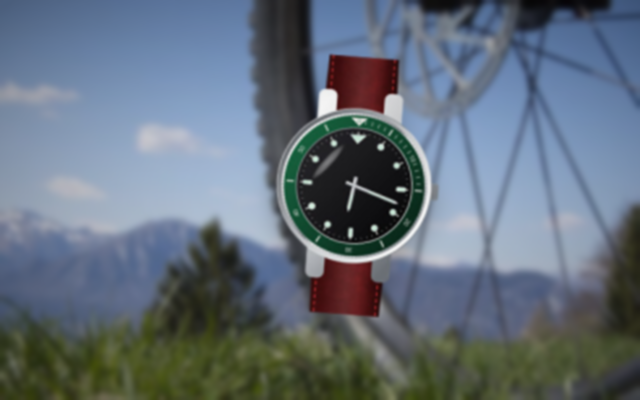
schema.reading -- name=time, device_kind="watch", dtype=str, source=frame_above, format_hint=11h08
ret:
6h18
